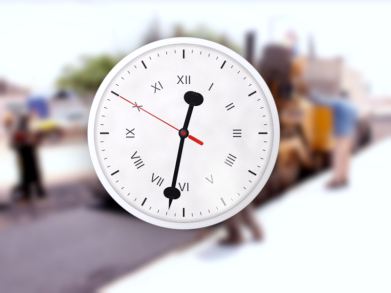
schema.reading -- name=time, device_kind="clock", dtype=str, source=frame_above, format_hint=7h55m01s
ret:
12h31m50s
